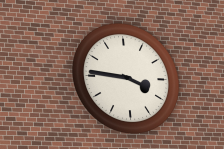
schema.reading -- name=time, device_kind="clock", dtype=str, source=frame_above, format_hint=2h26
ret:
3h46
